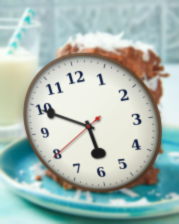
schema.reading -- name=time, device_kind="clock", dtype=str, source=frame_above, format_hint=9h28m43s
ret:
5h49m40s
